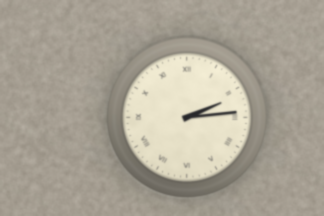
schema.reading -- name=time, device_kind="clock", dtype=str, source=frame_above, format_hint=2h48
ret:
2h14
